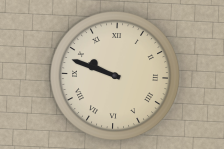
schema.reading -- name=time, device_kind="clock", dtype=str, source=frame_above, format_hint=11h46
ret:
9h48
